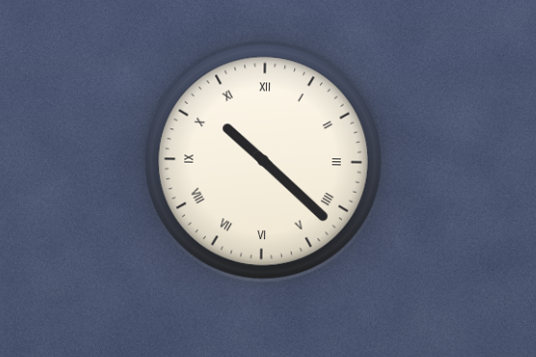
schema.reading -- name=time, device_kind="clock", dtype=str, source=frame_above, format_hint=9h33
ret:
10h22
